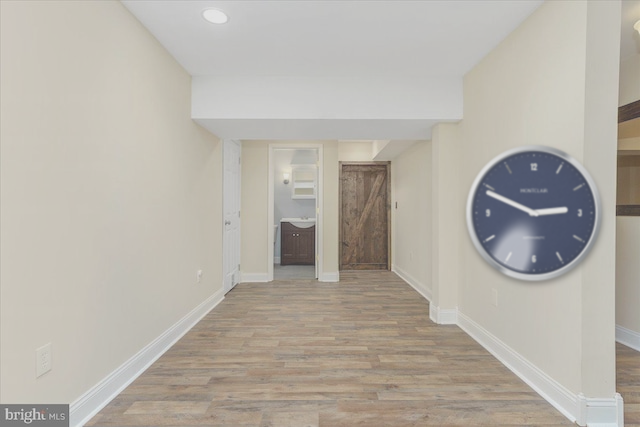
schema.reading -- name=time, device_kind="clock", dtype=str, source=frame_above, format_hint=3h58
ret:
2h49
